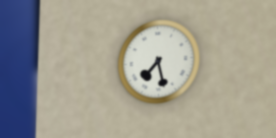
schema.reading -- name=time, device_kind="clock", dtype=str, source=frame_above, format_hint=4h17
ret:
7h28
